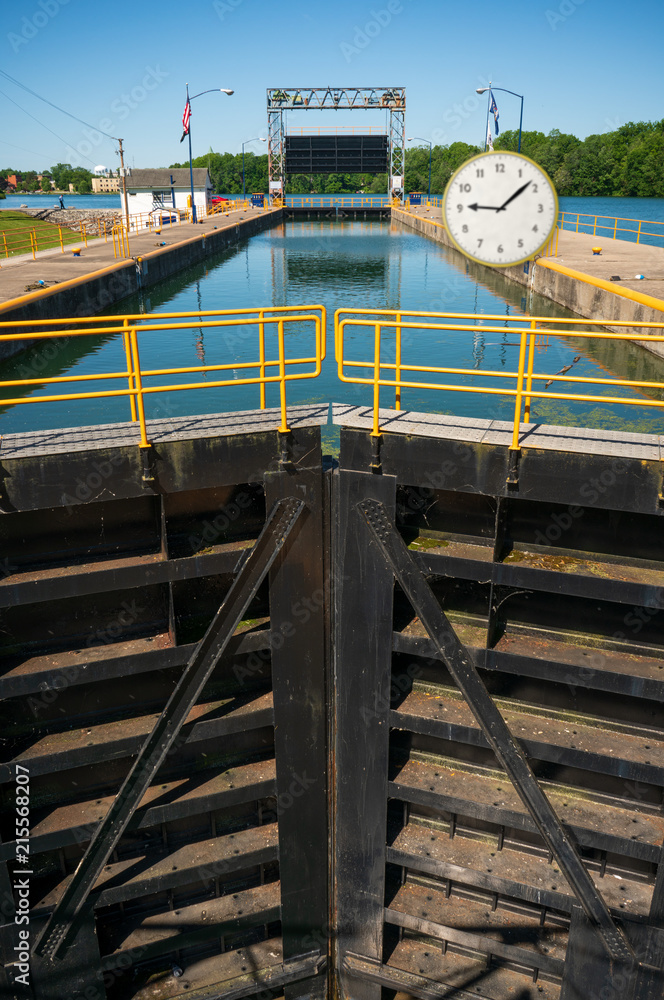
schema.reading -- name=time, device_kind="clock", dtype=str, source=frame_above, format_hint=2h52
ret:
9h08
